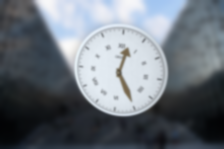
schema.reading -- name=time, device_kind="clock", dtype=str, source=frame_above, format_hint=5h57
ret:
12h25
